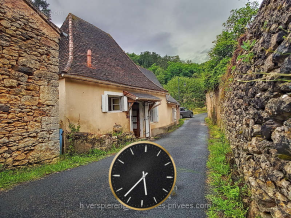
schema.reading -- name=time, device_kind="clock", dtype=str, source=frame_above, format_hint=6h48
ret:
5h37
